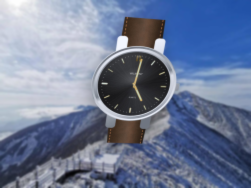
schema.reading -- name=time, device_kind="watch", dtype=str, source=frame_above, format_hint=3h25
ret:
5h01
